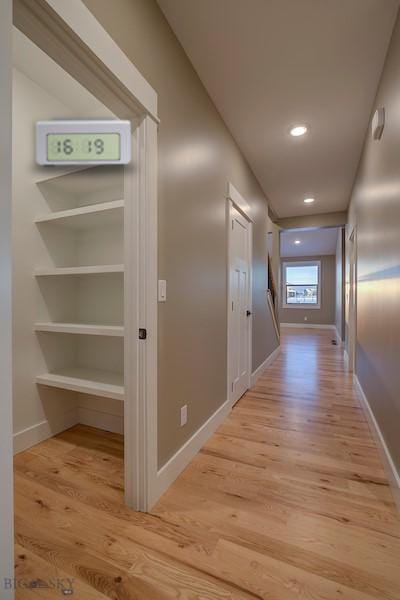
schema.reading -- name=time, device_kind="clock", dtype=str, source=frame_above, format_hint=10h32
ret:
16h19
